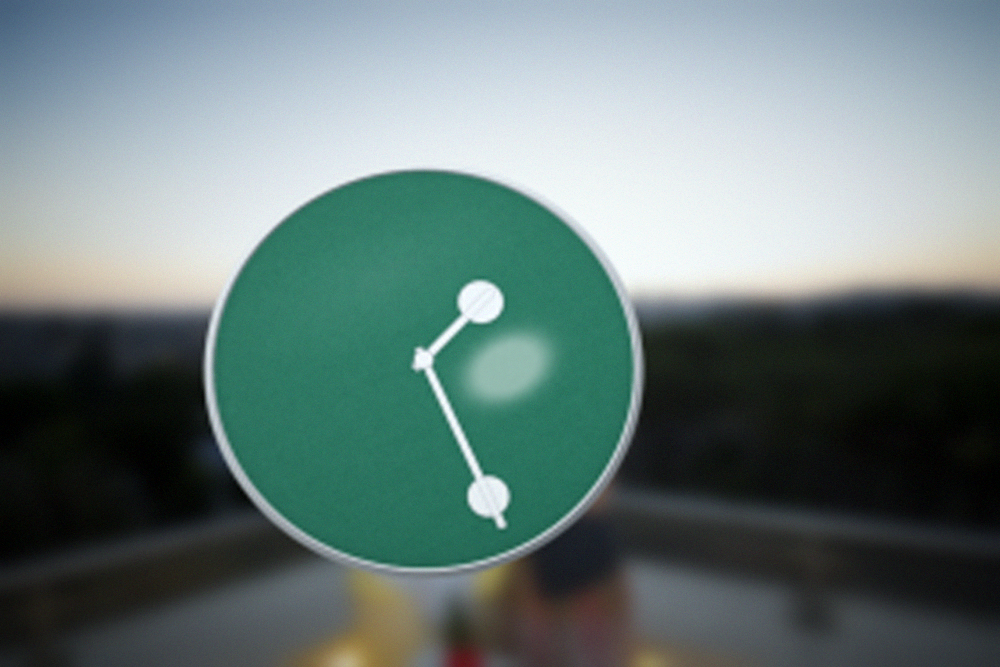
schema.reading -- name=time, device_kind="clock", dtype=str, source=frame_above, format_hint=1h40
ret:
1h26
